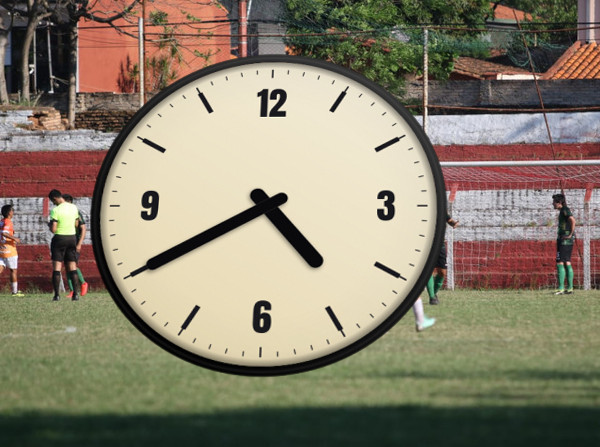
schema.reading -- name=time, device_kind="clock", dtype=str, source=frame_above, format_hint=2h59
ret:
4h40
